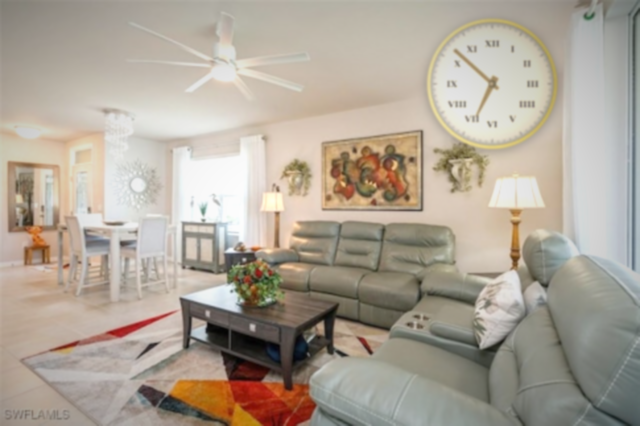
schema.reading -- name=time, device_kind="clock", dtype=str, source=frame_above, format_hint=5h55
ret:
6h52
